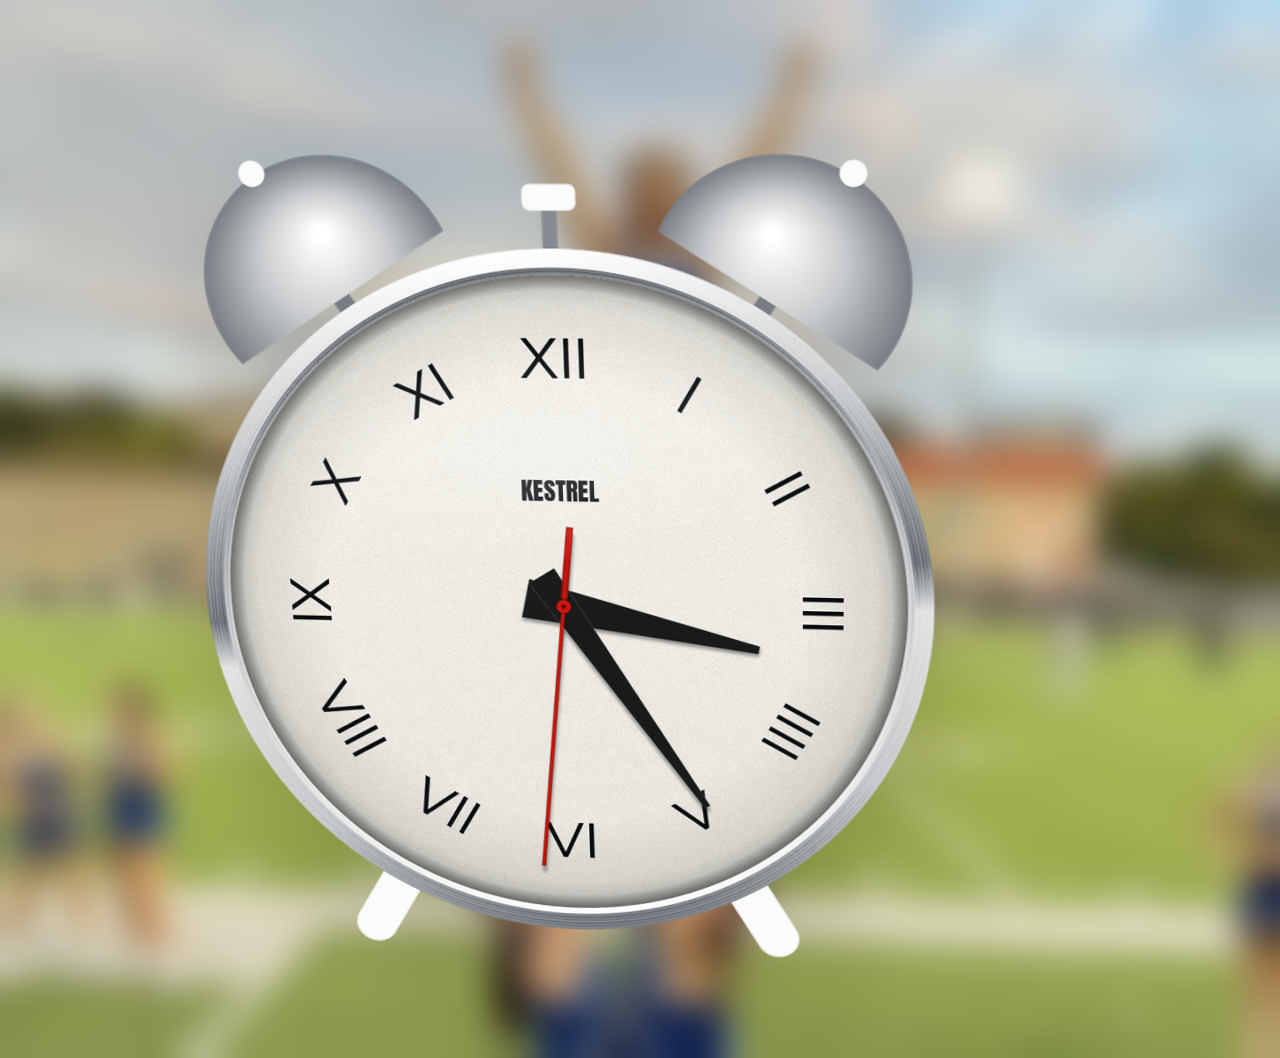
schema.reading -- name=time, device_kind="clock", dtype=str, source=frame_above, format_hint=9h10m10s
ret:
3h24m31s
